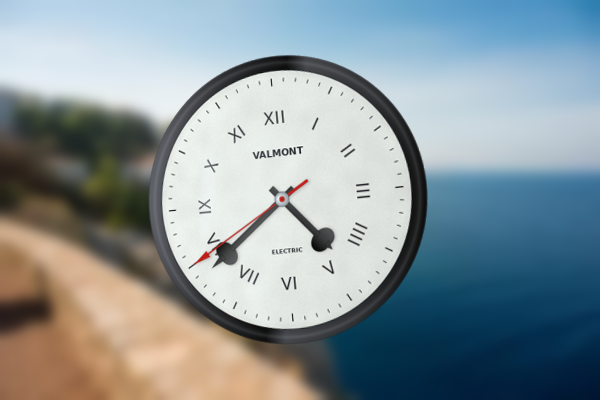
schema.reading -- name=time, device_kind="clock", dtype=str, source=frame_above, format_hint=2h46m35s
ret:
4h38m40s
